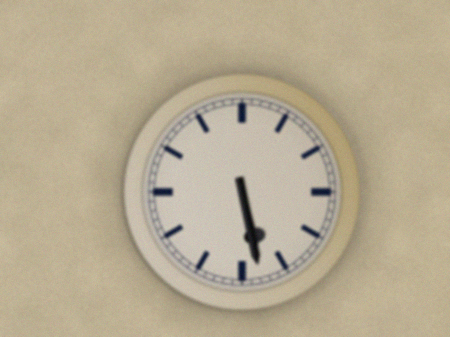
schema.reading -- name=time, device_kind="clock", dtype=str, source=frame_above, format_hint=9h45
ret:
5h28
